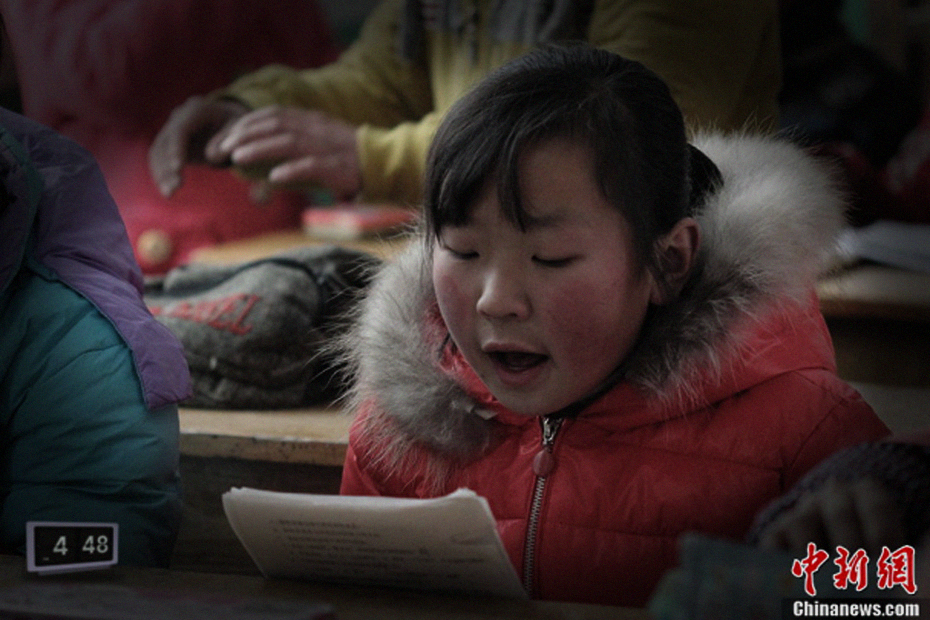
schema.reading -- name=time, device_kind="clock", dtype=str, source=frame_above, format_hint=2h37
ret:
4h48
